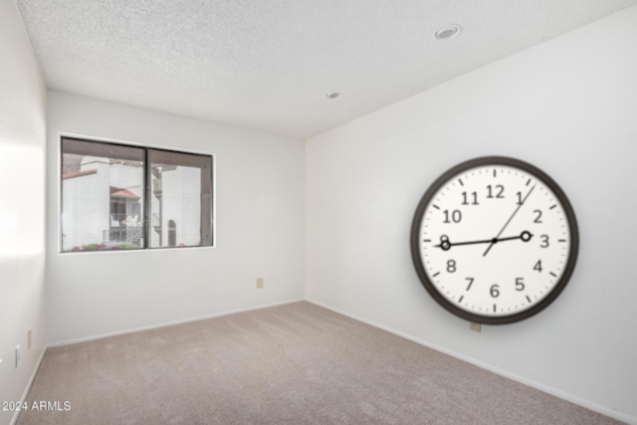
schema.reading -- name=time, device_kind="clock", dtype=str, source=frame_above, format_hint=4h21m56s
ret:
2h44m06s
